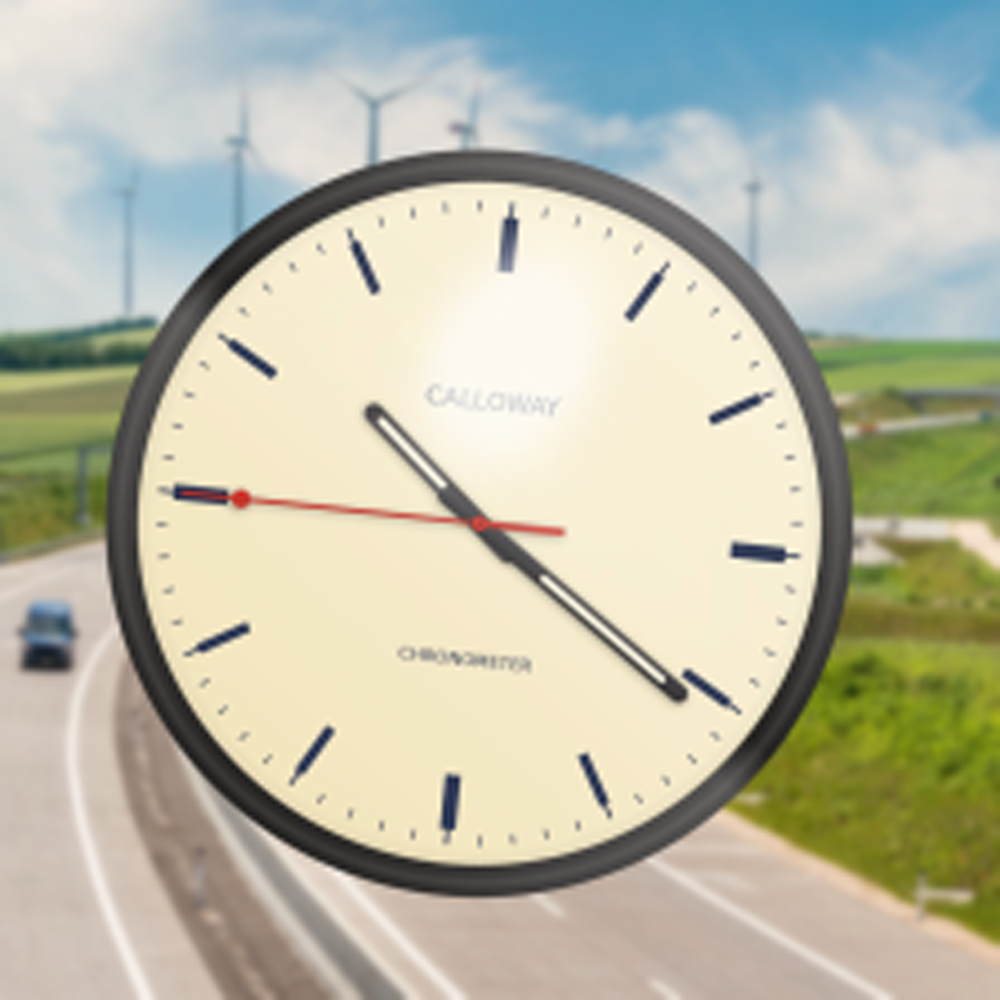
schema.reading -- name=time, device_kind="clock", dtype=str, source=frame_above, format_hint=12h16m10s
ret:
10h20m45s
